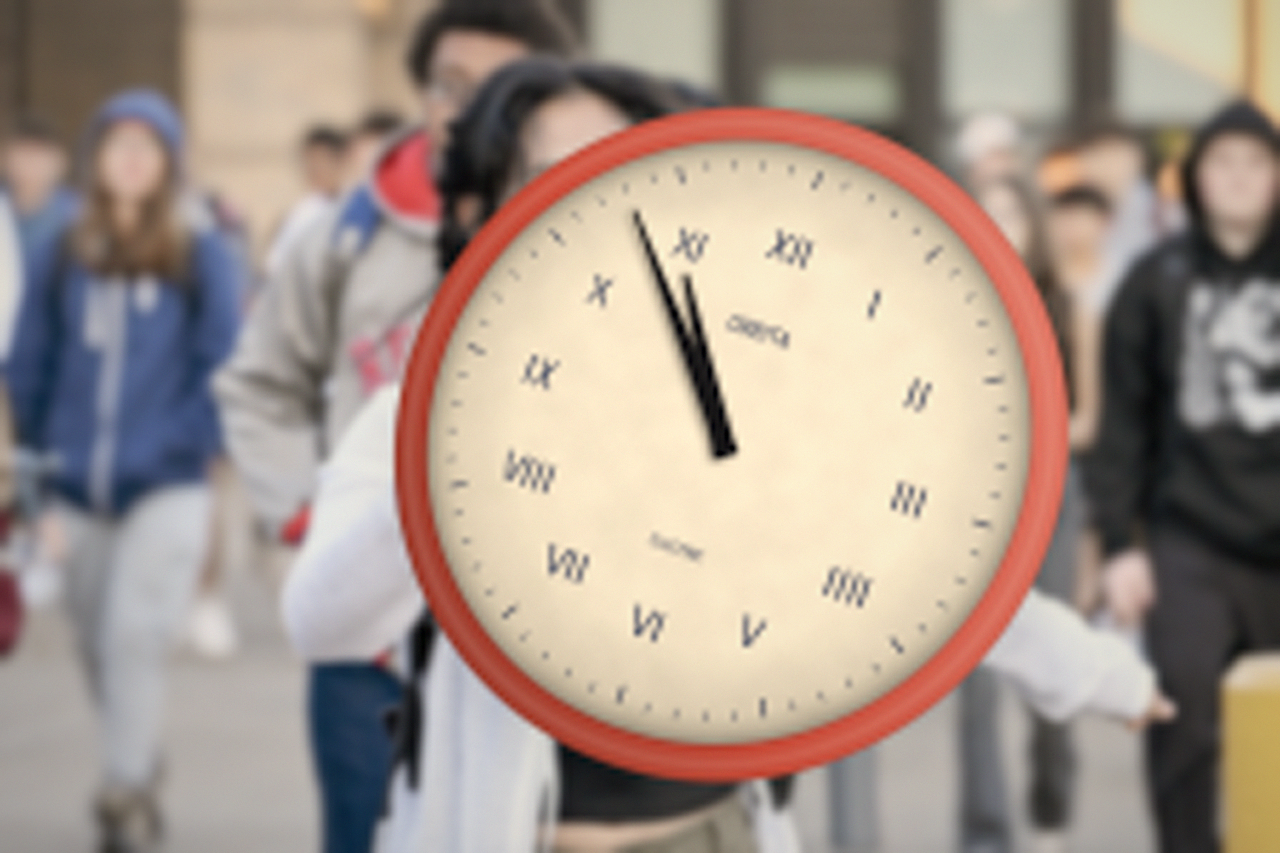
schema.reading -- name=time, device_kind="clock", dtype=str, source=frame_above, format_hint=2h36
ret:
10h53
